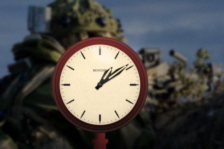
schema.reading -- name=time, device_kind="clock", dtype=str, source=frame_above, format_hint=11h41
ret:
1h09
